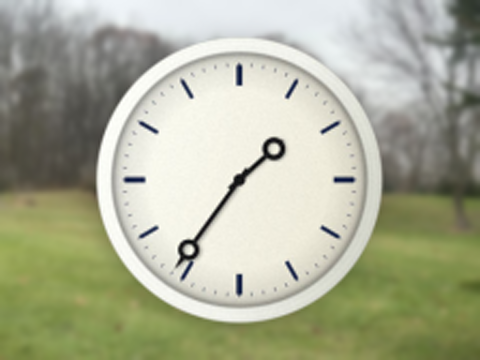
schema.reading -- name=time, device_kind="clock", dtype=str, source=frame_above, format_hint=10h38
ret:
1h36
